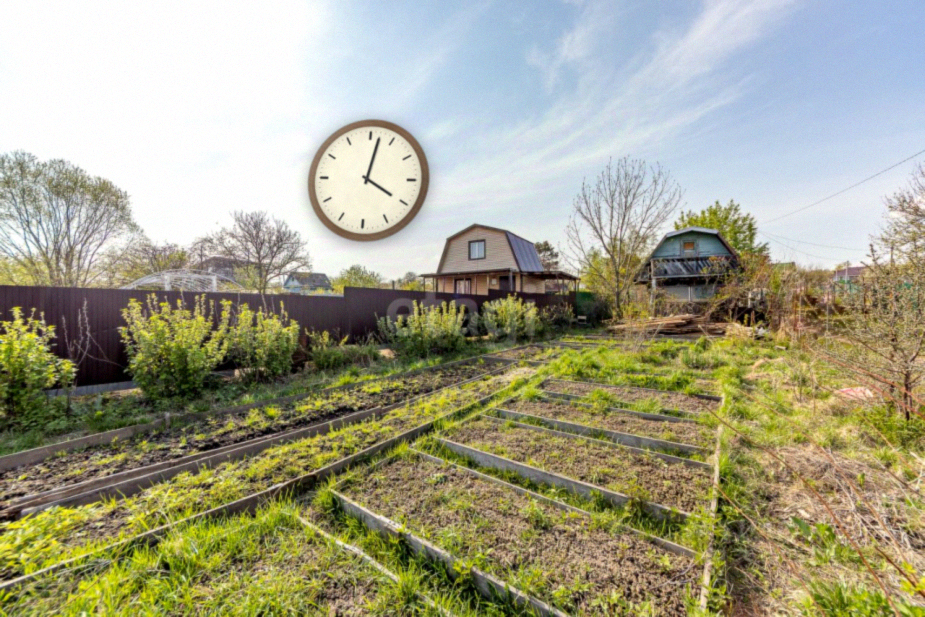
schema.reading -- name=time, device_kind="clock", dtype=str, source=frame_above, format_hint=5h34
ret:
4h02
